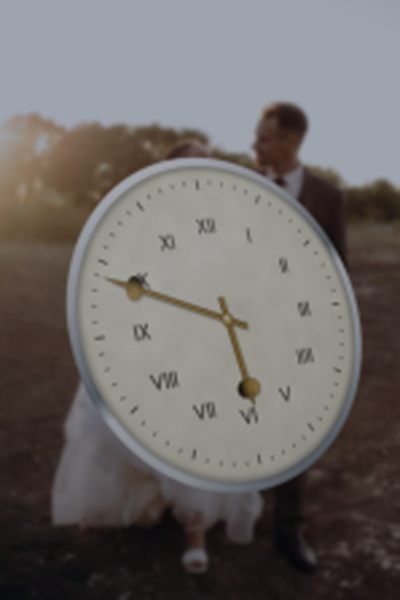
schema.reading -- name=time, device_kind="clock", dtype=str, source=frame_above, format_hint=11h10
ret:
5h49
